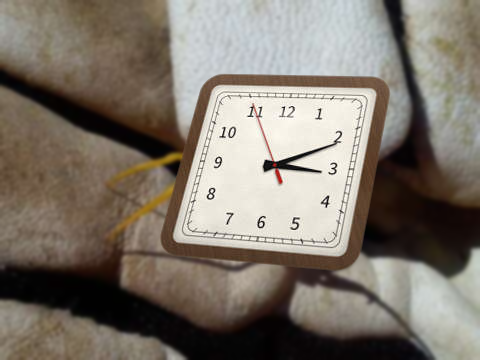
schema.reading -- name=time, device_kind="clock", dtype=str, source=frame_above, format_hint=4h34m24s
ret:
3h10m55s
